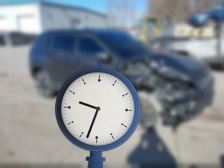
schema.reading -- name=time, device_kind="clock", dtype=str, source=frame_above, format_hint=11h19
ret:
9h33
